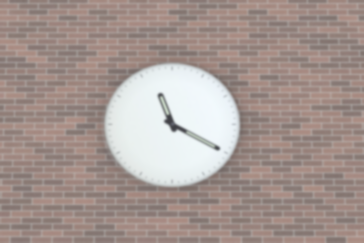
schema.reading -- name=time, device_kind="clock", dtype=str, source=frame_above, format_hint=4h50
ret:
11h20
